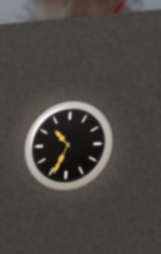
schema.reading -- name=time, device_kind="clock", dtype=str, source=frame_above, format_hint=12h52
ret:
10h34
